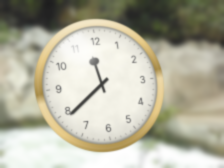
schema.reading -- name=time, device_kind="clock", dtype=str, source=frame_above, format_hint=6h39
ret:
11h39
